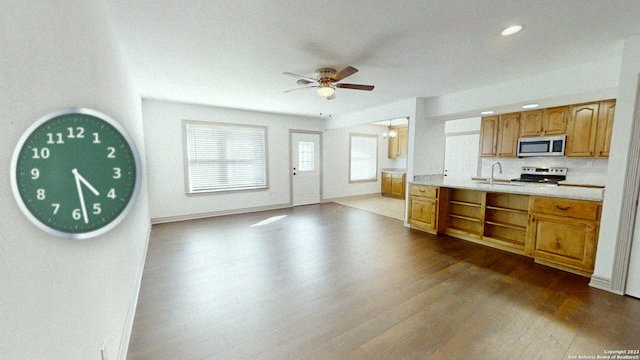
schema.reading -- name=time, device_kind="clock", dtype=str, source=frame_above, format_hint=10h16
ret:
4h28
